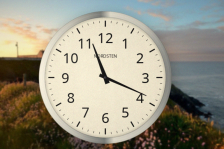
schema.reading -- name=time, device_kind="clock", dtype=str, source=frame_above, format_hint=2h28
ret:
11h19
